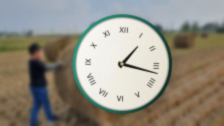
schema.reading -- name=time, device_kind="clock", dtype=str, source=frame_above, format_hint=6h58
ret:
1h17
